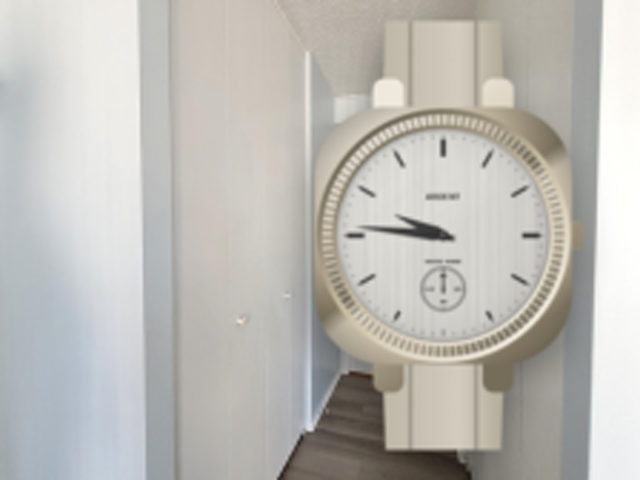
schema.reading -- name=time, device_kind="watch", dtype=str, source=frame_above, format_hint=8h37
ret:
9h46
